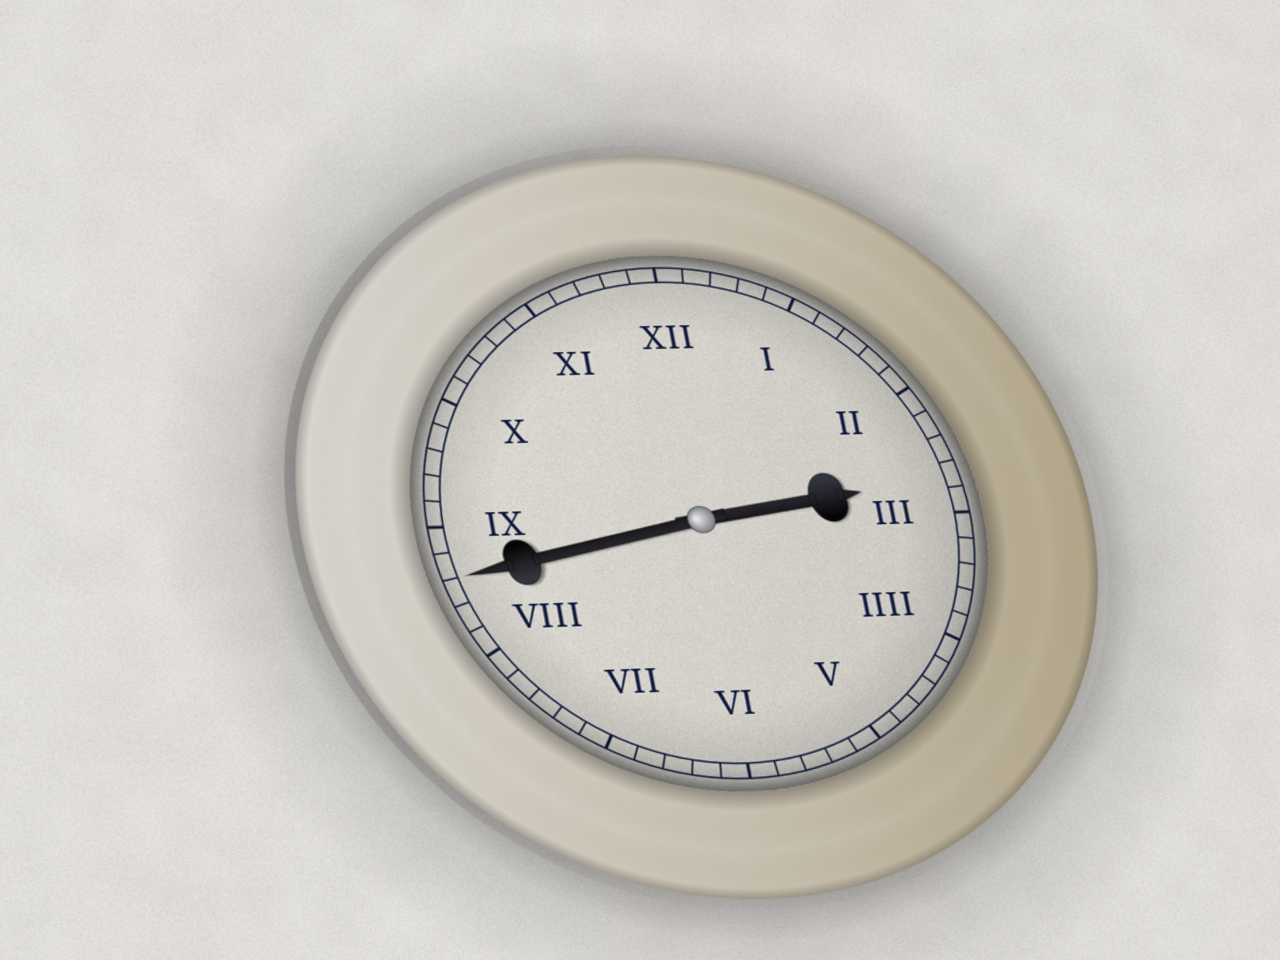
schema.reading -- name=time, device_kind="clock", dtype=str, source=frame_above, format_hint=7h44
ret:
2h43
